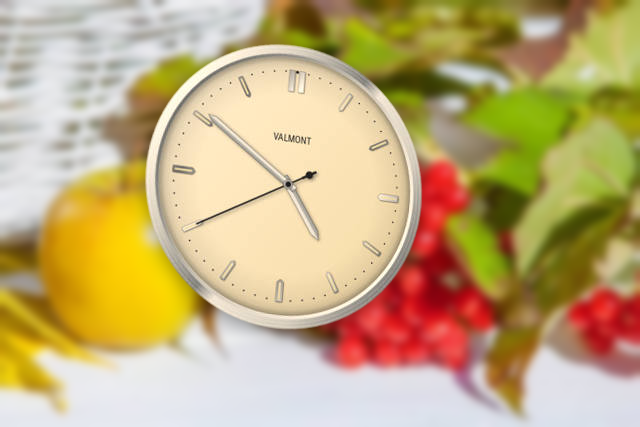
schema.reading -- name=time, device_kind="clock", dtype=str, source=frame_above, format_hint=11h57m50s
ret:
4h50m40s
